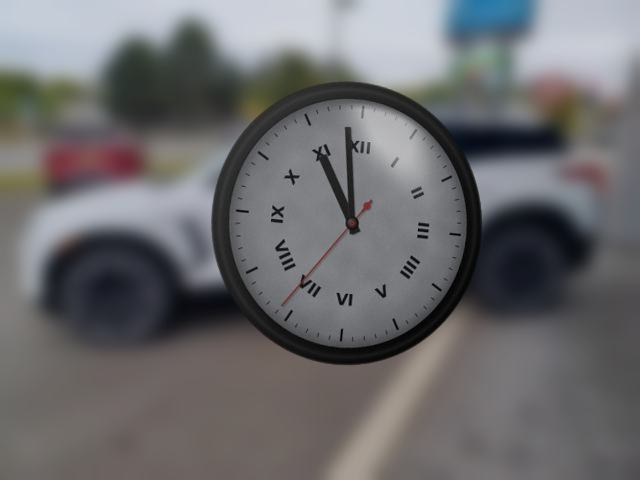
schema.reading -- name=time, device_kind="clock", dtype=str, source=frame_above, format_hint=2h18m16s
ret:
10h58m36s
